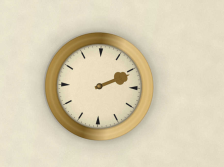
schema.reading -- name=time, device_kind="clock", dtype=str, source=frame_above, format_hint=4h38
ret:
2h11
